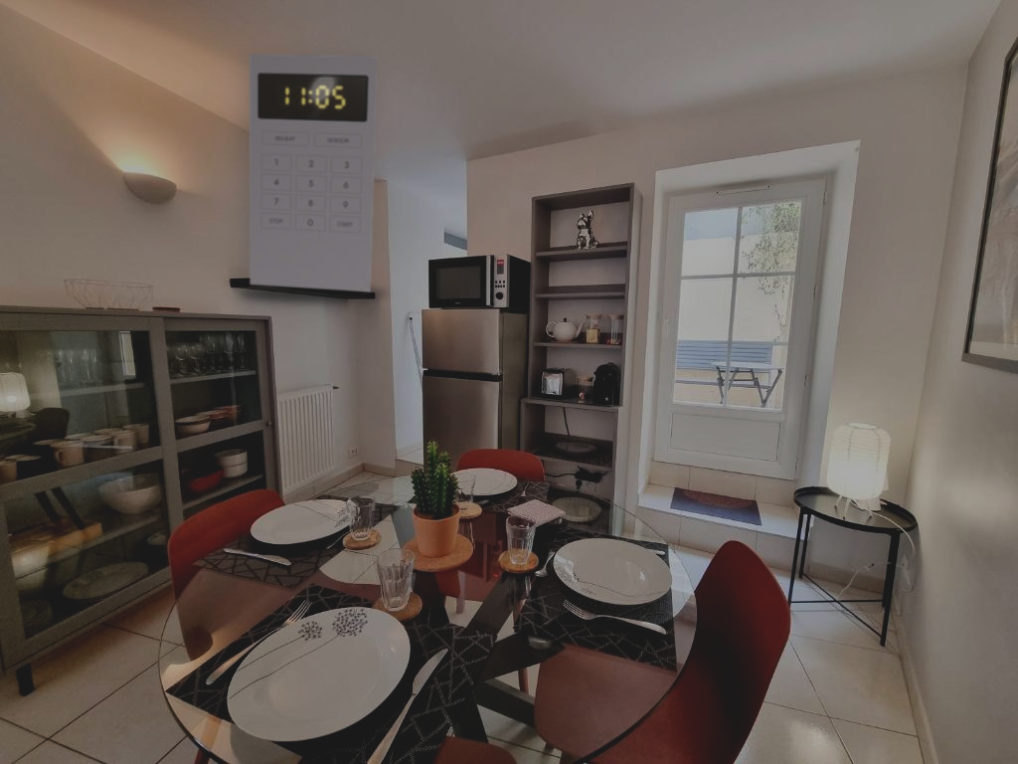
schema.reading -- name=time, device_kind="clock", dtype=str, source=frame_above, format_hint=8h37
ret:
11h05
